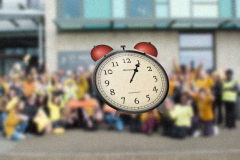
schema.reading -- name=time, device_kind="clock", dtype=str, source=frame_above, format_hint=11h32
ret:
1h05
